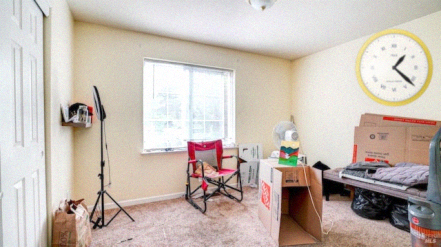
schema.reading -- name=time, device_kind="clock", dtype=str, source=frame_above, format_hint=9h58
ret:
1h22
